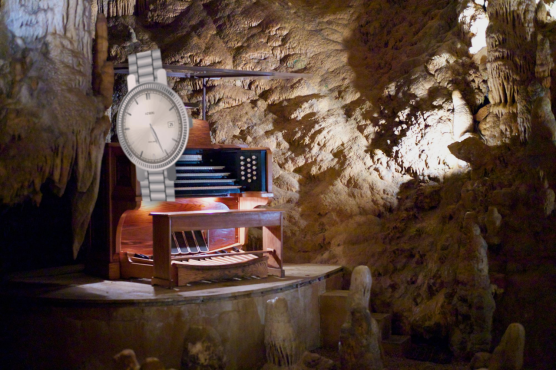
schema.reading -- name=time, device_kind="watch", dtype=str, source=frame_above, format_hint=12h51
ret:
5h26
